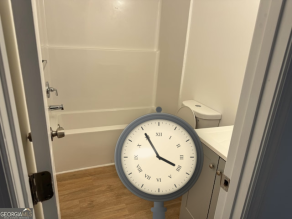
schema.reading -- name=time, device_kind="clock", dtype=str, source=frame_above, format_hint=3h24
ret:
3h55
